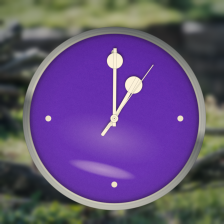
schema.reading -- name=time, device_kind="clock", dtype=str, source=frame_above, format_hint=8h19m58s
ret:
1h00m06s
